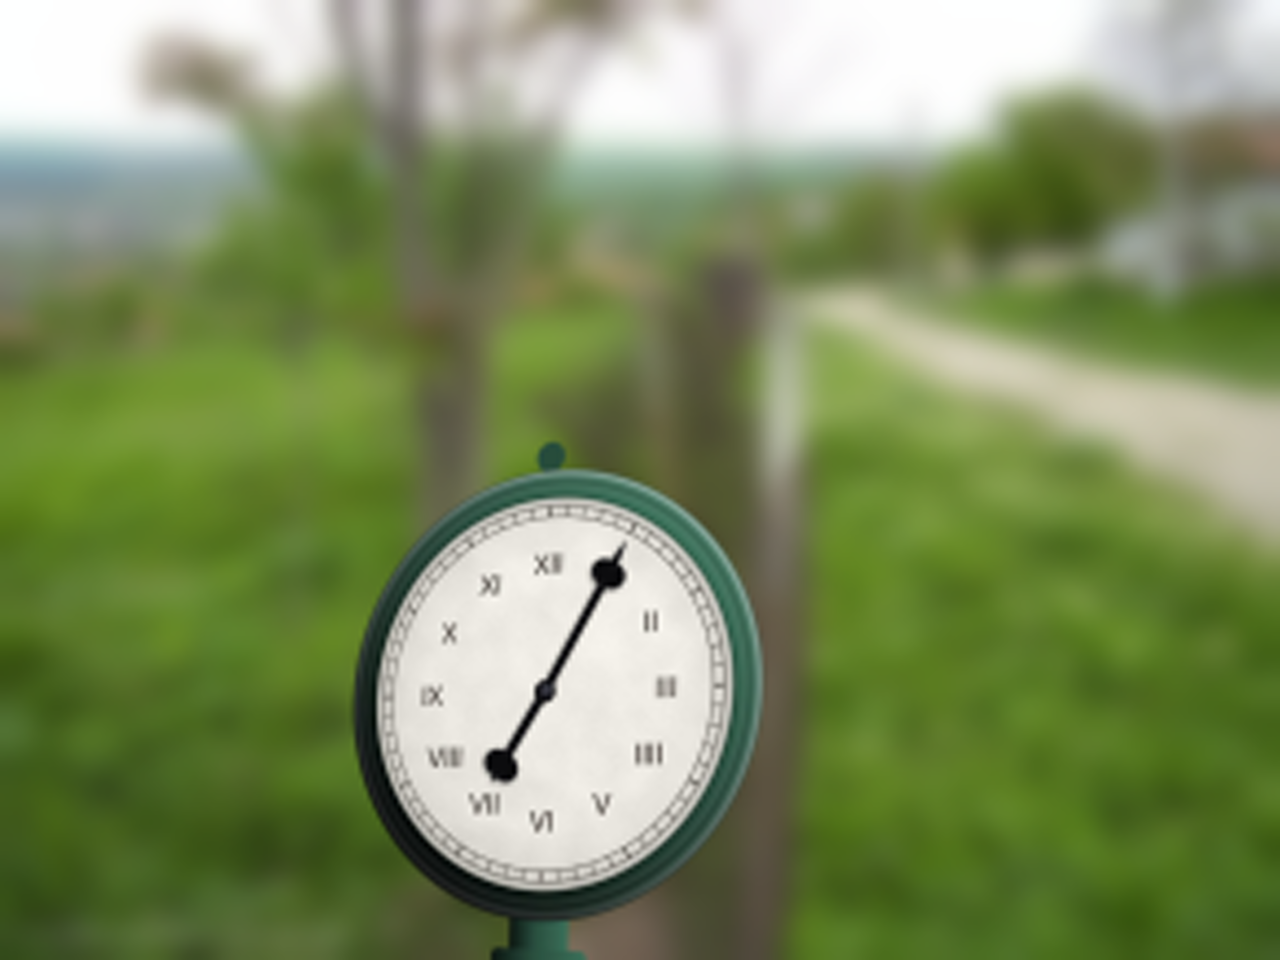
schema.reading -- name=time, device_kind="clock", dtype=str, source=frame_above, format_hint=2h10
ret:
7h05
